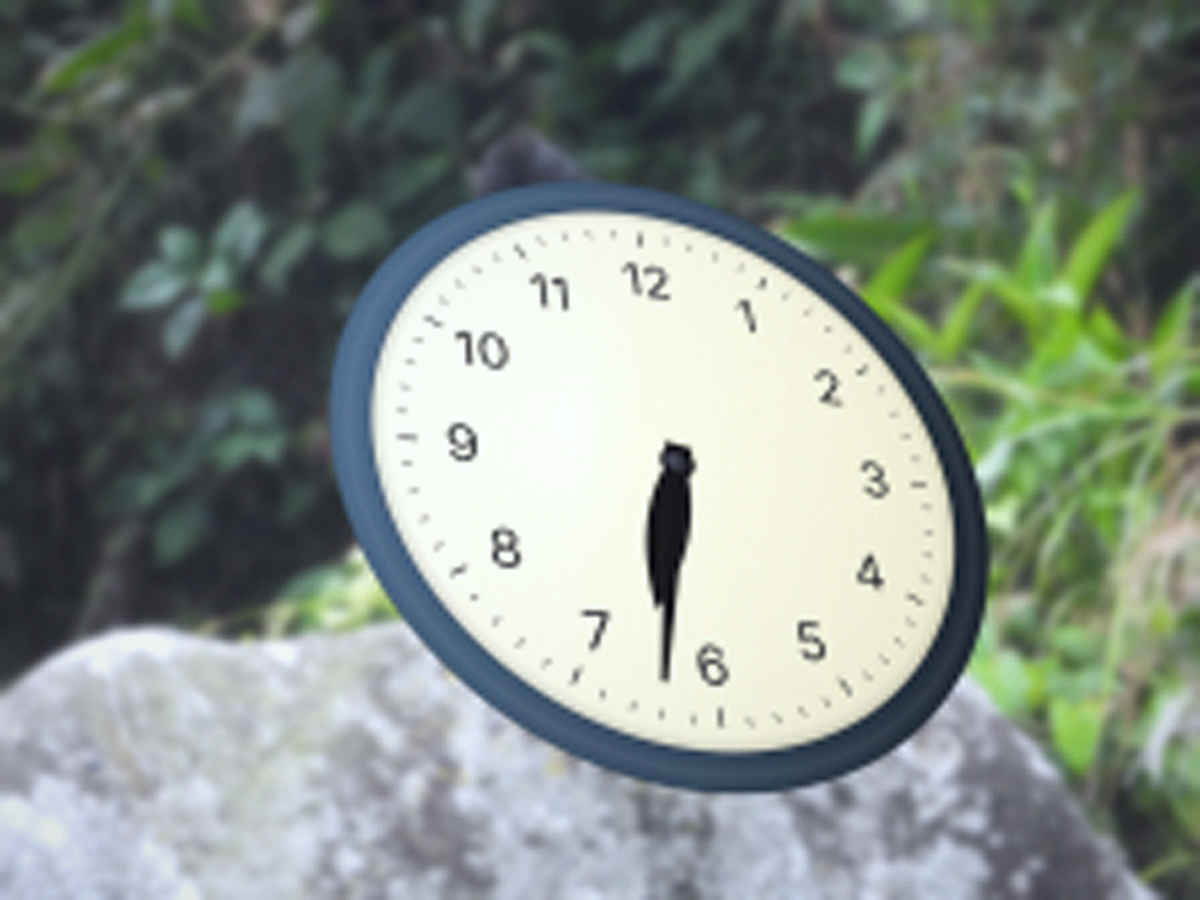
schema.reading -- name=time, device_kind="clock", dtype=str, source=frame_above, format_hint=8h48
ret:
6h32
